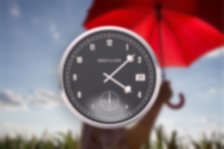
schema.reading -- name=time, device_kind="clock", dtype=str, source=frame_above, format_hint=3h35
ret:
4h08
